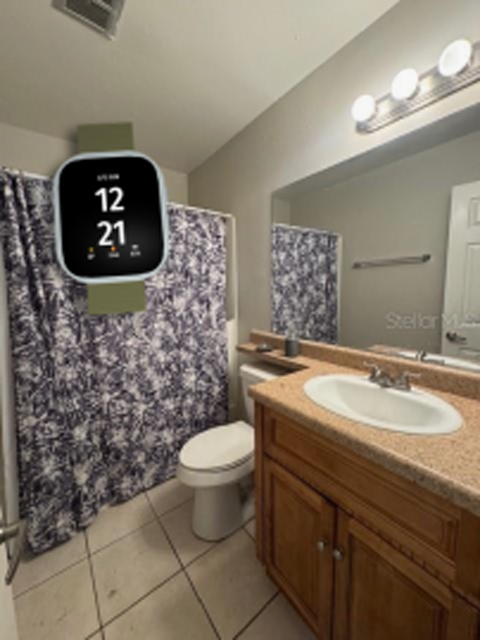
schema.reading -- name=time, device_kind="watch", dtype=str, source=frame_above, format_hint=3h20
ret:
12h21
